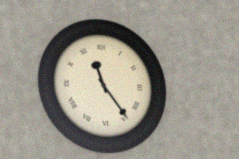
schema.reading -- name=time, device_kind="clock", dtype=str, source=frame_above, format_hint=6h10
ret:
11h24
